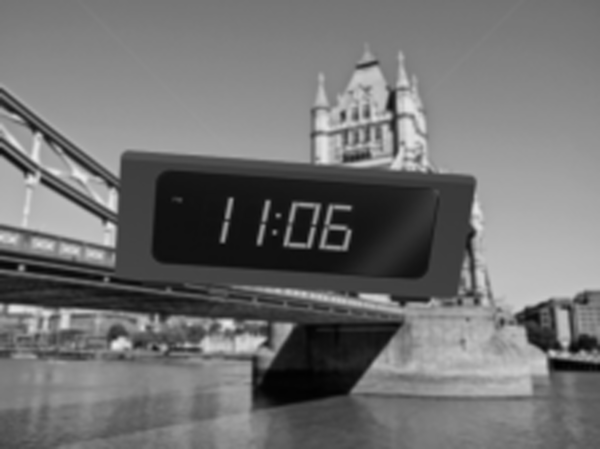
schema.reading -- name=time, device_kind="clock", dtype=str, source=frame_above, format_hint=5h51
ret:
11h06
